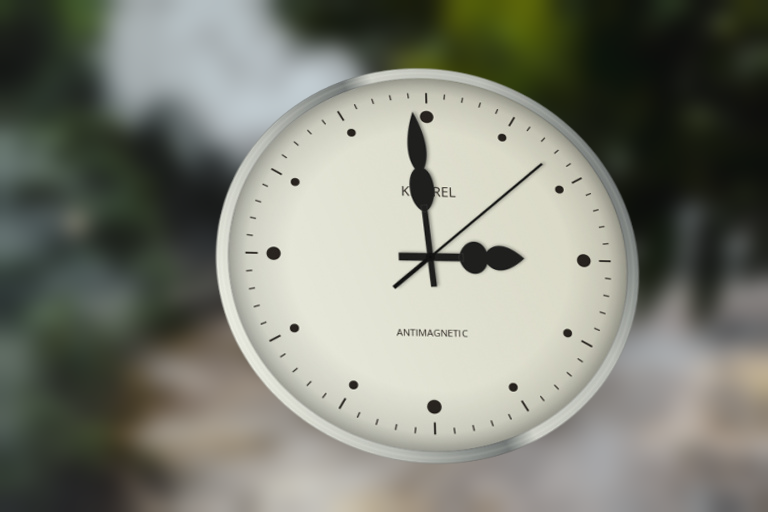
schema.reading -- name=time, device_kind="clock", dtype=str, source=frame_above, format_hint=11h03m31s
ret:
2h59m08s
